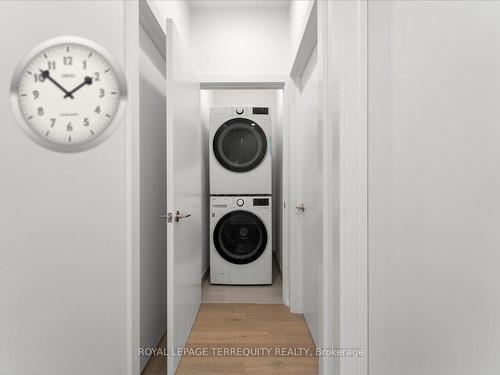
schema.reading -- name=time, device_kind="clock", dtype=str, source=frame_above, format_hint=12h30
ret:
1h52
